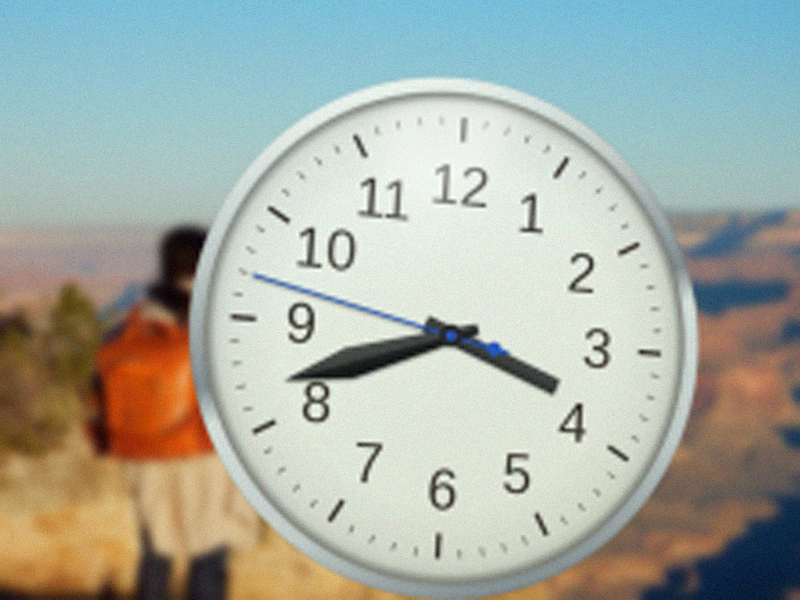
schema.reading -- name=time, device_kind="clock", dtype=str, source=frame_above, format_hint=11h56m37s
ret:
3h41m47s
